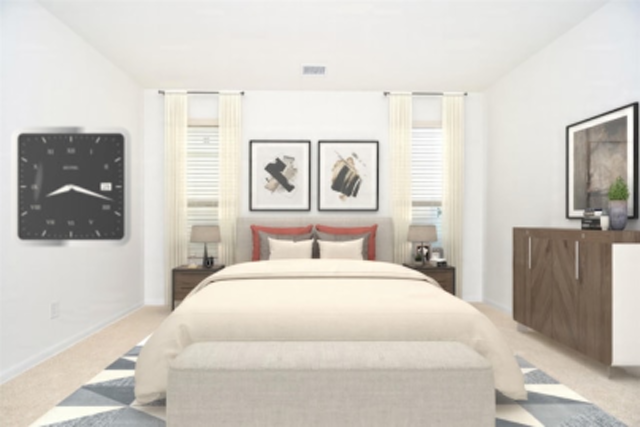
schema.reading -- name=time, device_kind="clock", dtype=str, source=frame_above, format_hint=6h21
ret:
8h18
